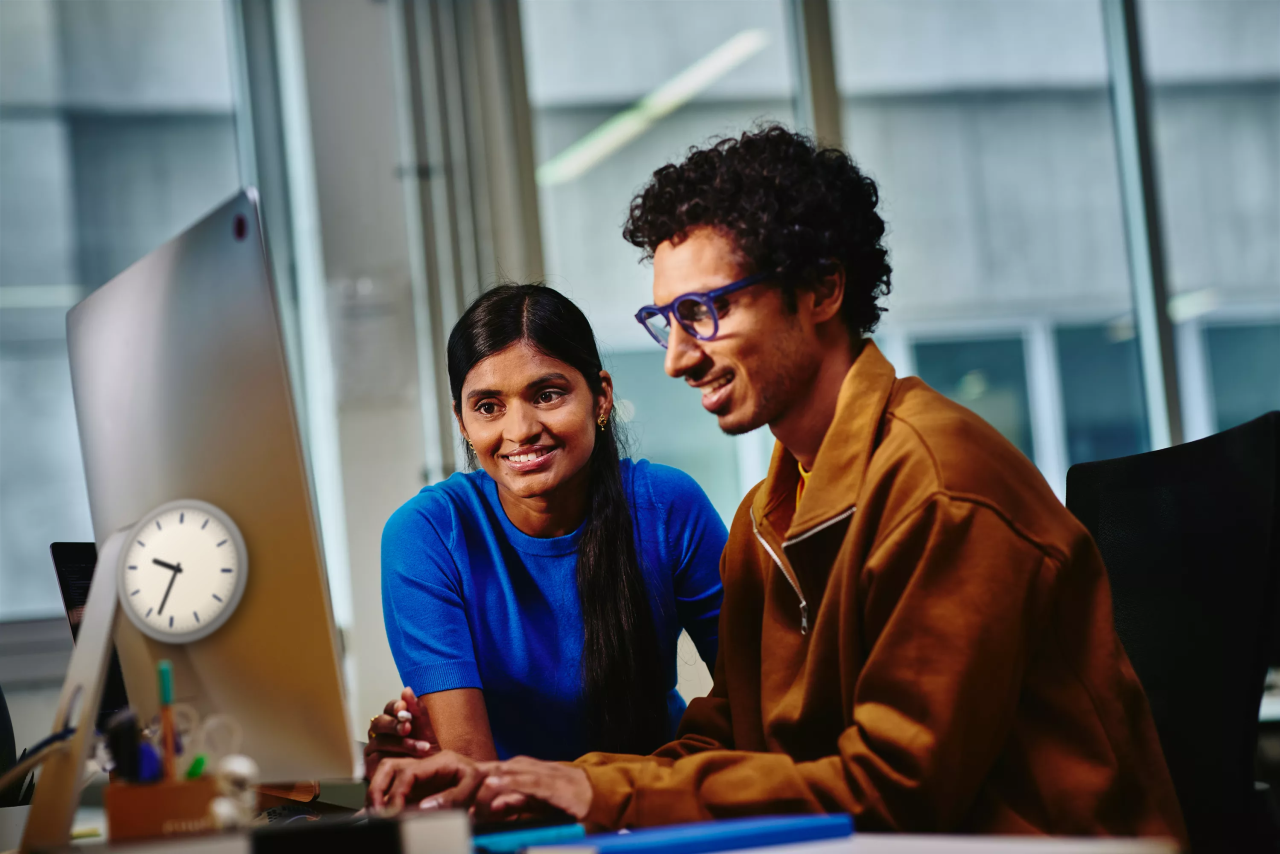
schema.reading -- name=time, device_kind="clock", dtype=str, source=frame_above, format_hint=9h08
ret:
9h33
